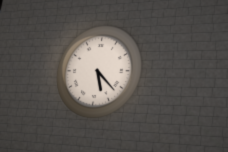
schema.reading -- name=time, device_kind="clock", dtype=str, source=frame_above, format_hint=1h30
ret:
5h22
